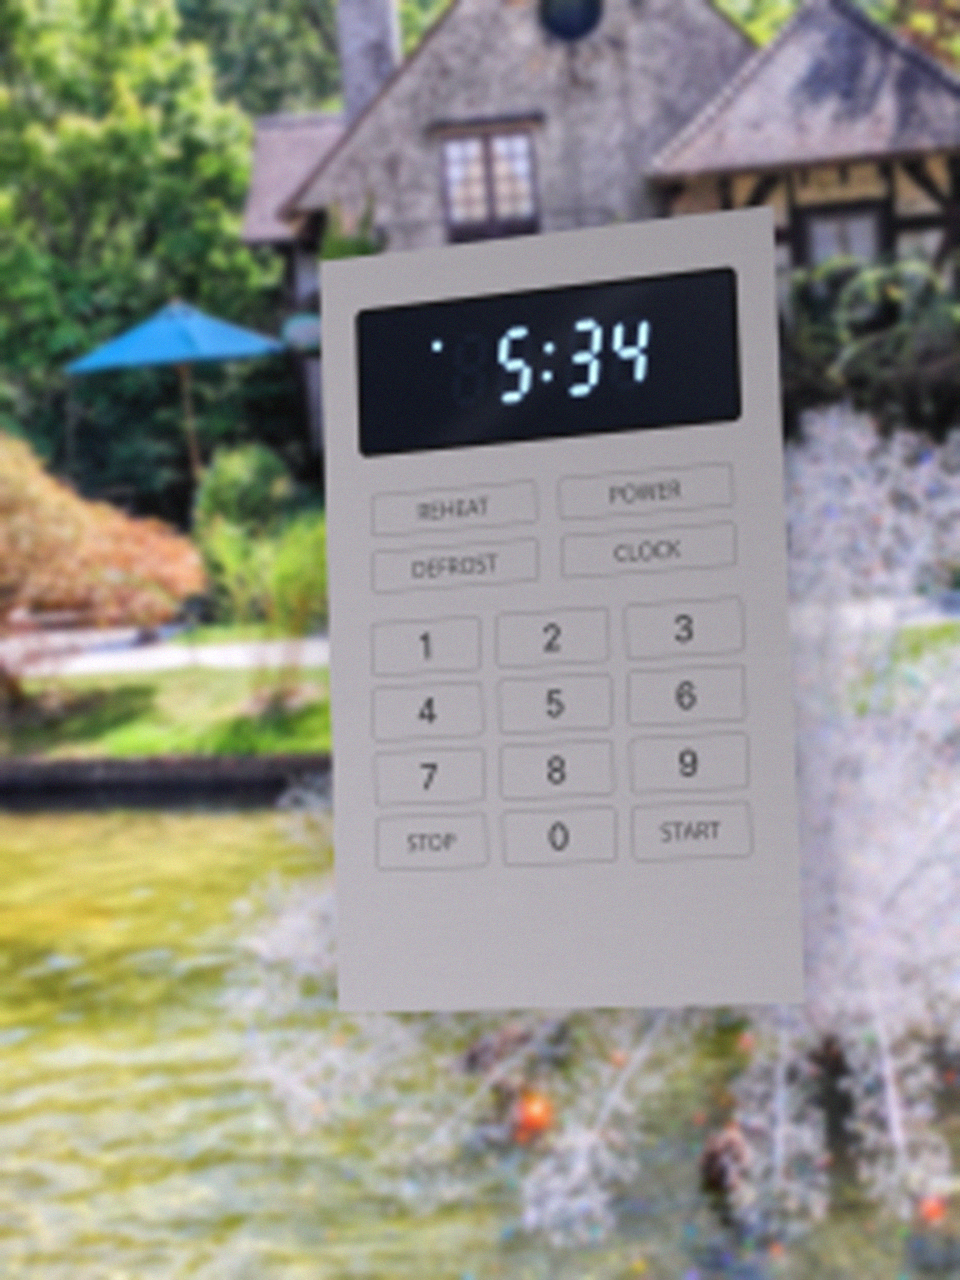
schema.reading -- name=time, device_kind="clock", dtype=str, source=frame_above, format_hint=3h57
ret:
5h34
